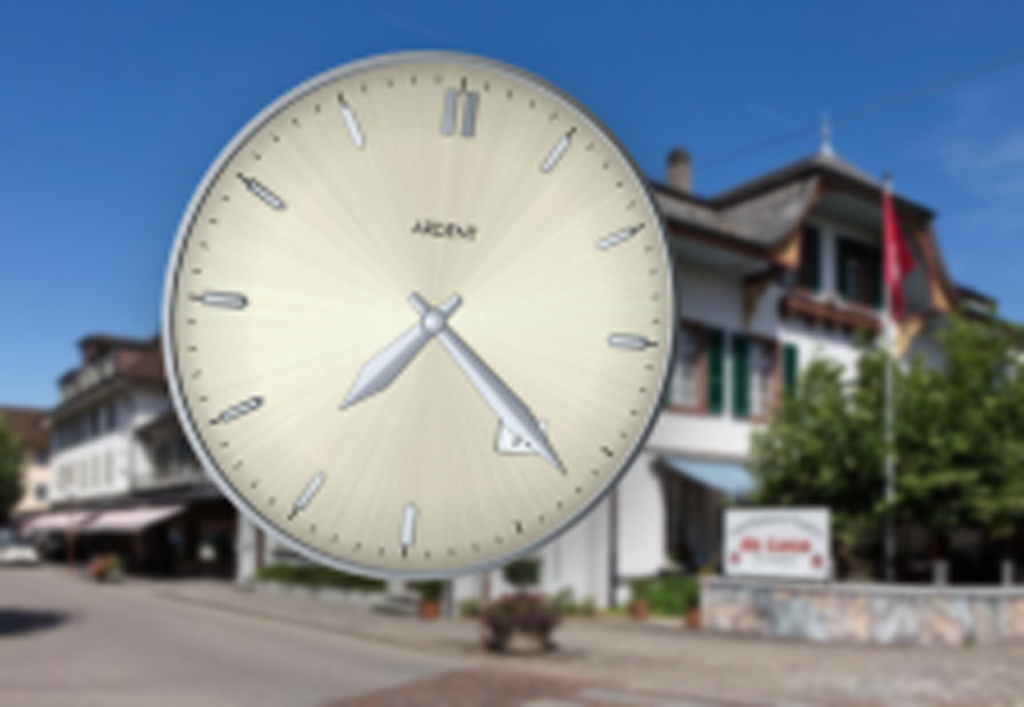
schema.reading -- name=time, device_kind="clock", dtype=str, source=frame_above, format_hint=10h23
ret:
7h22
